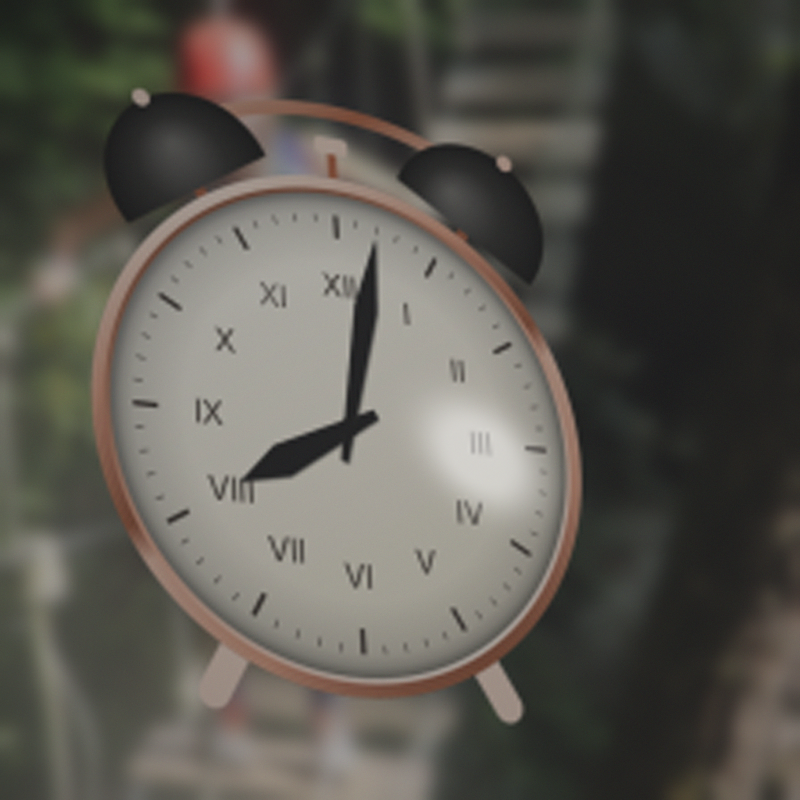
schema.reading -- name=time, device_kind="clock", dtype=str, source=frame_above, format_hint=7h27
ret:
8h02
